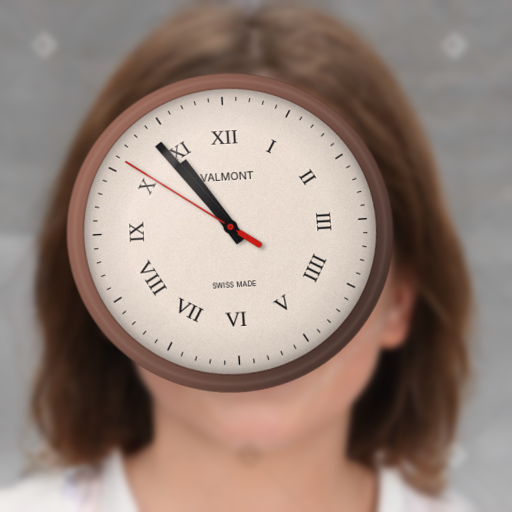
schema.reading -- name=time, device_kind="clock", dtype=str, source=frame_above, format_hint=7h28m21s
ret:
10h53m51s
